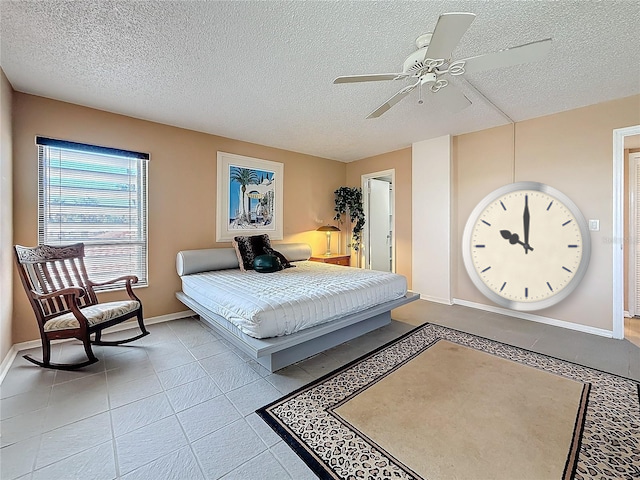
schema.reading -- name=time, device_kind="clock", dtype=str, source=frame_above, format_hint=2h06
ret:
10h00
